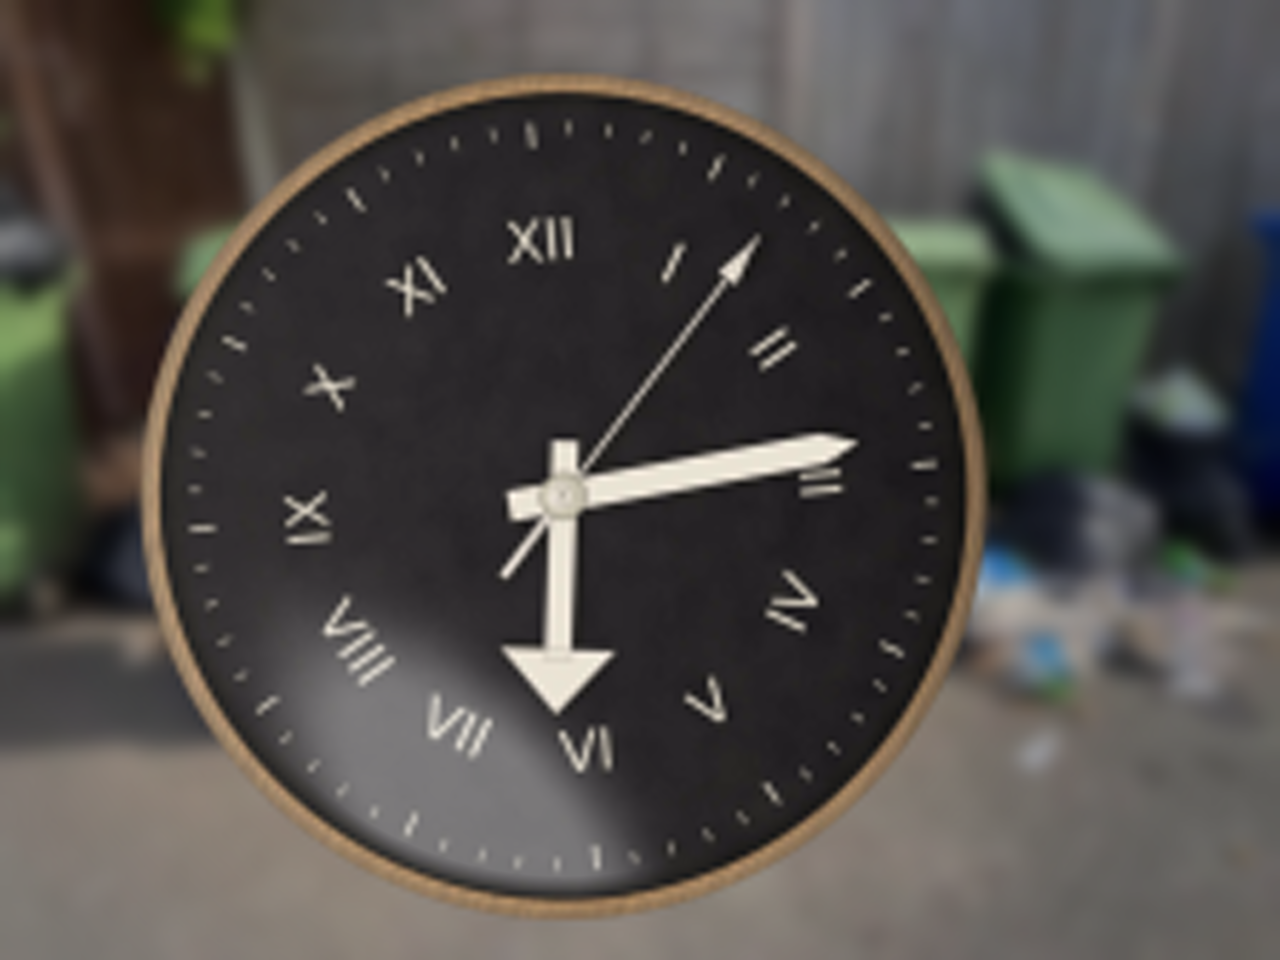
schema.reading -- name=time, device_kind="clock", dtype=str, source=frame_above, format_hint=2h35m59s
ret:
6h14m07s
